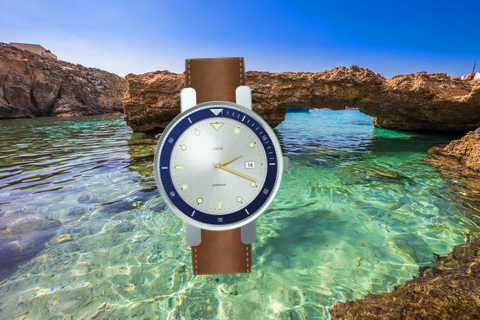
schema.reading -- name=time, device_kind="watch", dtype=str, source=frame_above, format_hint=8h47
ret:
2h19
